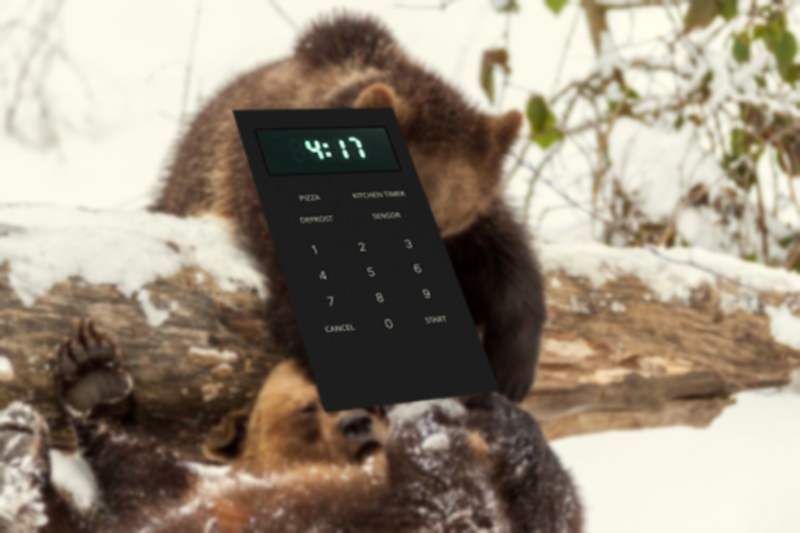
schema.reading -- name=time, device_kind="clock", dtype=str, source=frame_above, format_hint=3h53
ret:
4h17
